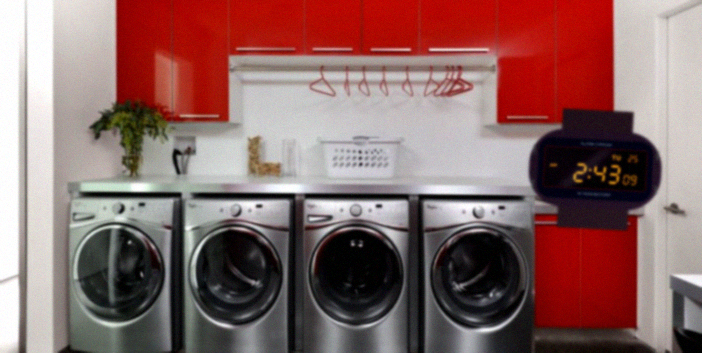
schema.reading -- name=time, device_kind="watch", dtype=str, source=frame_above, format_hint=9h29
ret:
2h43
